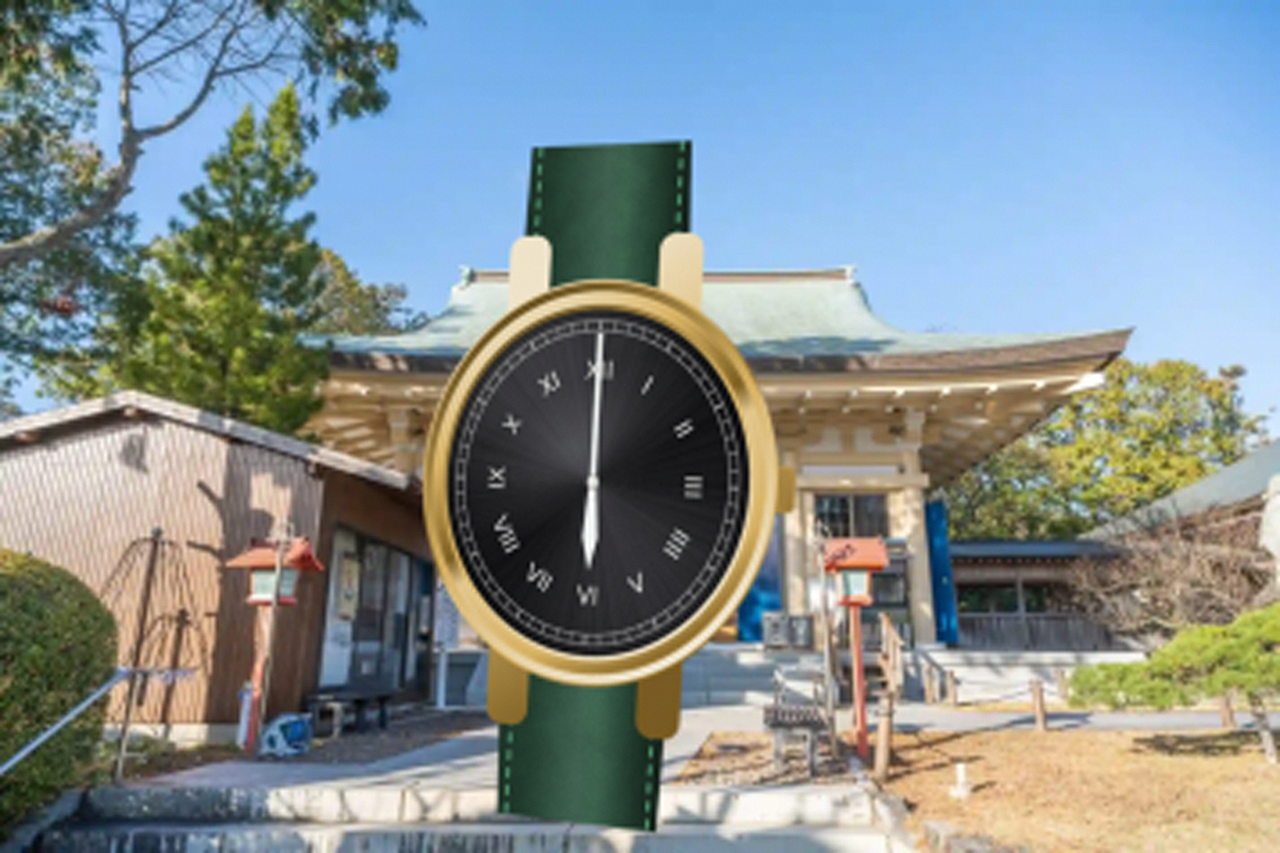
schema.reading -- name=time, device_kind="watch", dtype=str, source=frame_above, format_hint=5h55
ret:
6h00
